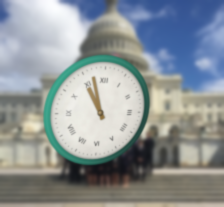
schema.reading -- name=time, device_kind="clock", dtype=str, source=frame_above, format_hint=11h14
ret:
10h57
